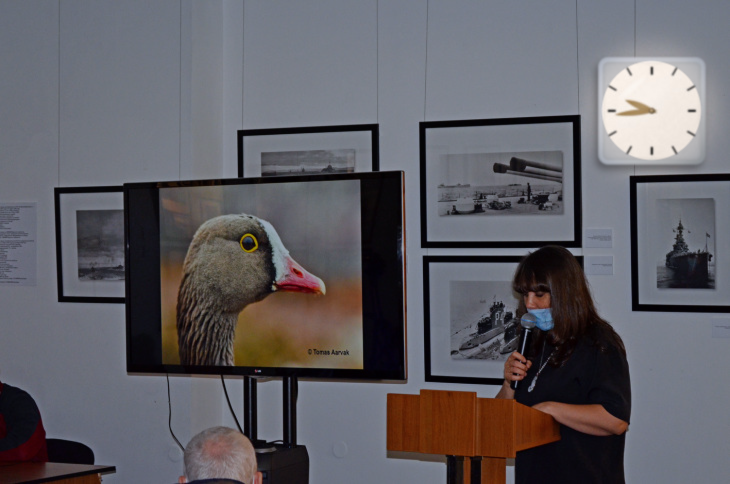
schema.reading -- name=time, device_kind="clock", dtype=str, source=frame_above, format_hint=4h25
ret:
9h44
